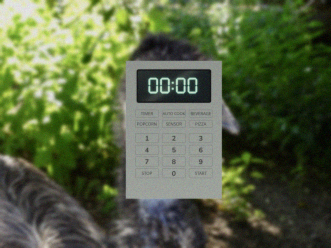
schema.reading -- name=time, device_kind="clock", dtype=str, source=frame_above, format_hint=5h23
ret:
0h00
